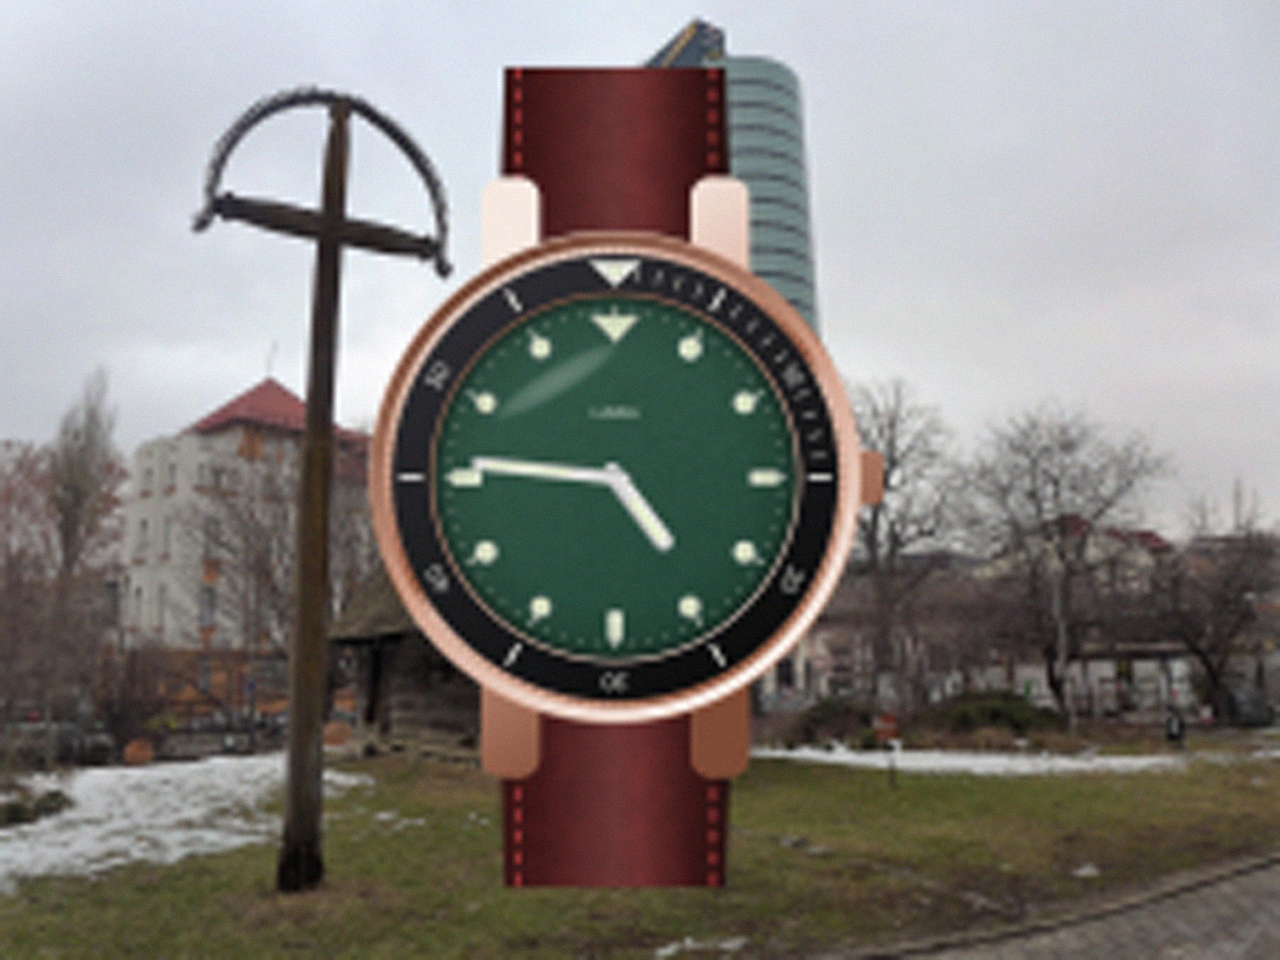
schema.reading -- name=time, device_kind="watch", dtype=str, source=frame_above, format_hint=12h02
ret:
4h46
